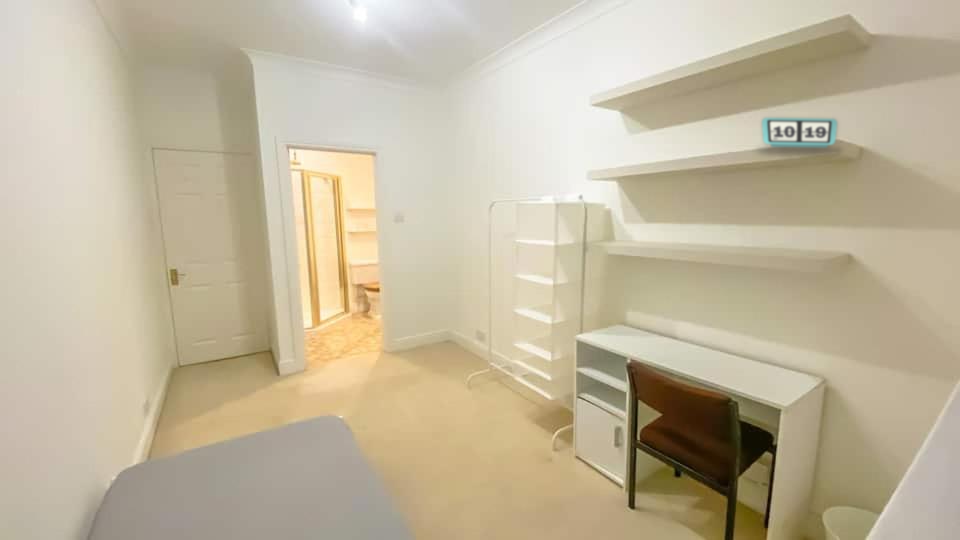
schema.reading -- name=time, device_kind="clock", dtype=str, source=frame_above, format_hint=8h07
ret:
10h19
